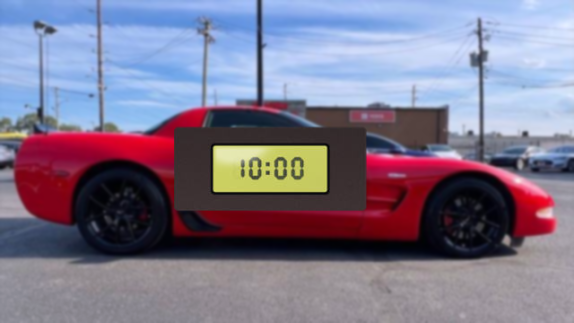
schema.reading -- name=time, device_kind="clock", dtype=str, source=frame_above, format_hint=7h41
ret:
10h00
